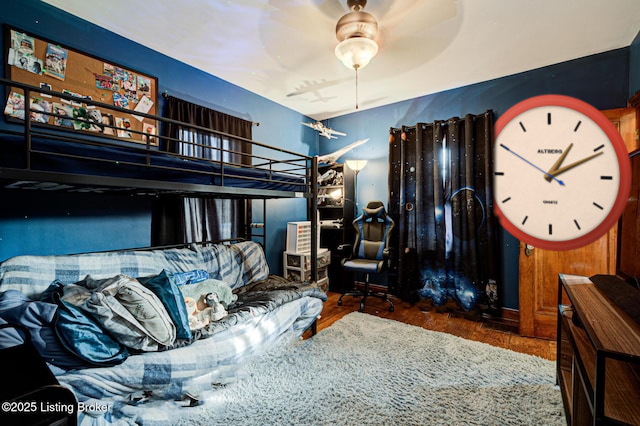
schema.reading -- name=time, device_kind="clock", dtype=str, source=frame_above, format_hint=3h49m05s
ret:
1h10m50s
